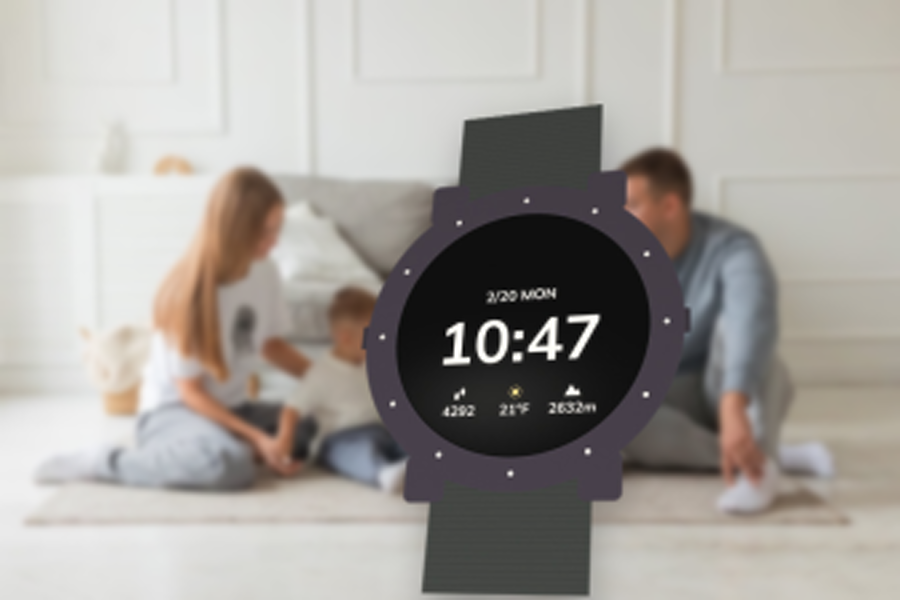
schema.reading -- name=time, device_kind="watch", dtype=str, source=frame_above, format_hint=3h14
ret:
10h47
